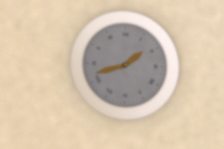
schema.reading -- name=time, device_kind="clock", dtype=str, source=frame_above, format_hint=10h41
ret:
1h42
